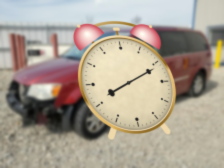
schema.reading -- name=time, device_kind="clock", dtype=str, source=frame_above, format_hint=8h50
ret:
8h11
